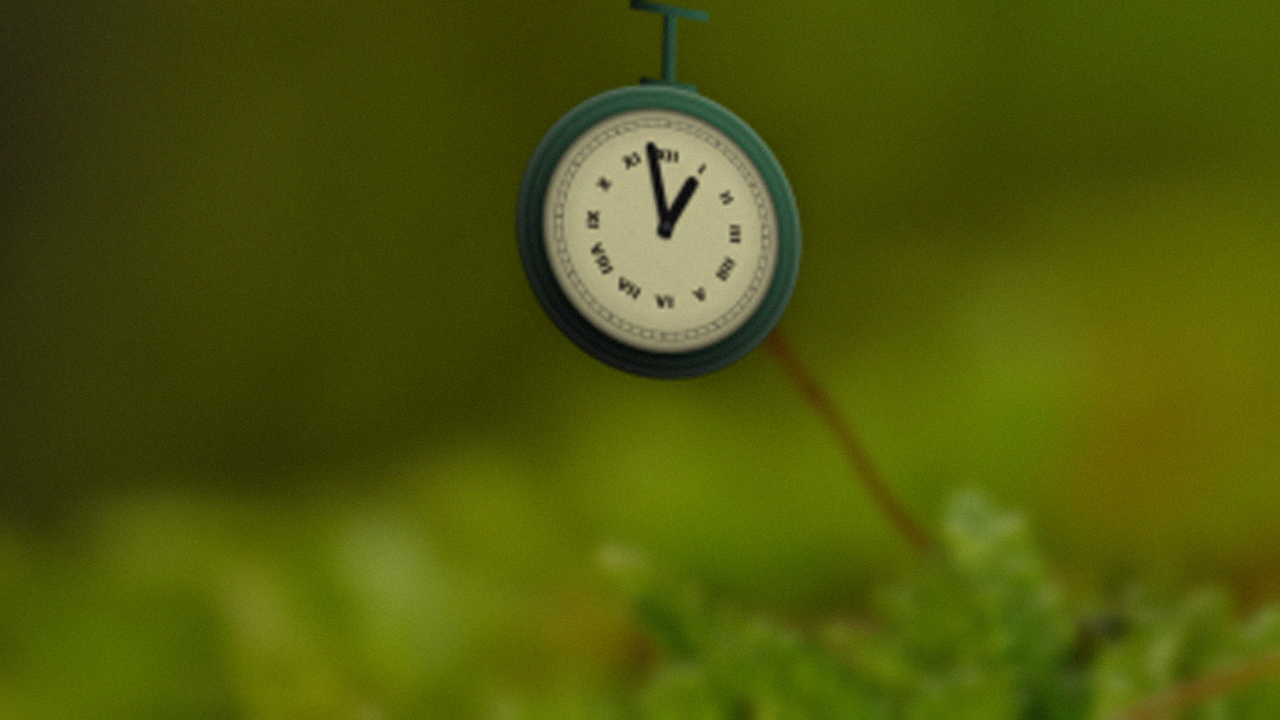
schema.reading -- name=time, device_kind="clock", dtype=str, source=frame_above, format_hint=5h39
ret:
12h58
